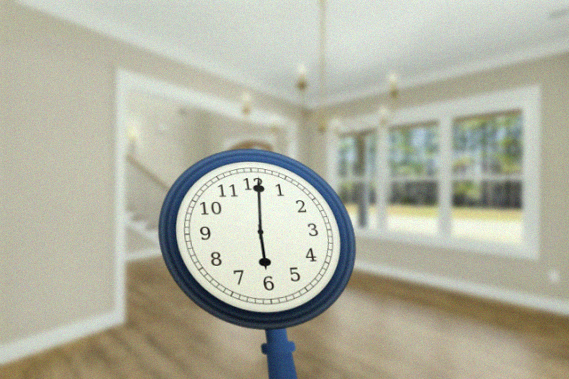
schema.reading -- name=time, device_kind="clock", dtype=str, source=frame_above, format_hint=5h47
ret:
6h01
